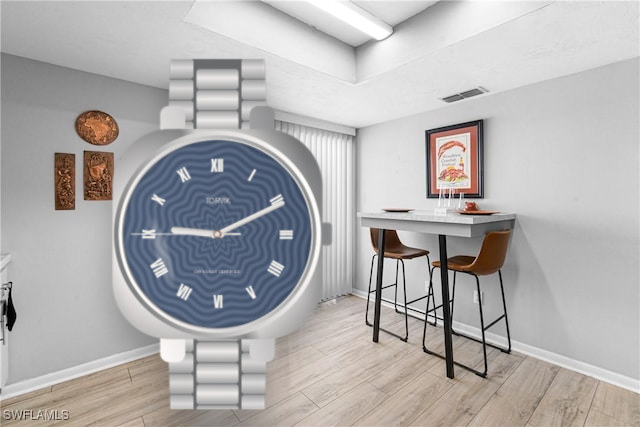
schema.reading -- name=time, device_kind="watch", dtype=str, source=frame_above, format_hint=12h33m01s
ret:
9h10m45s
